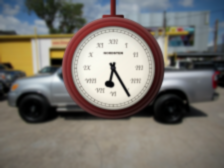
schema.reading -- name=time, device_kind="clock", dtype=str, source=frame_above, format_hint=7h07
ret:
6h25
